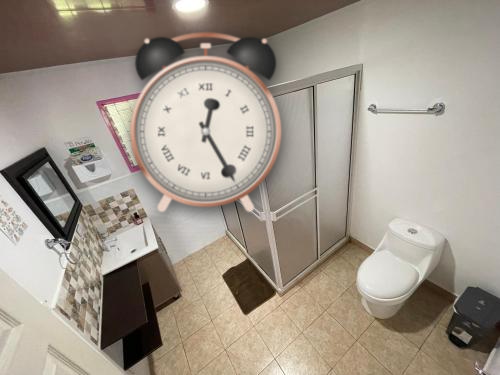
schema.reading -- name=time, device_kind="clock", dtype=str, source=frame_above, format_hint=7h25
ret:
12h25
